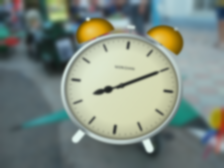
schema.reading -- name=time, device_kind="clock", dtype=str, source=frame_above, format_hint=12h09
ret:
8h10
